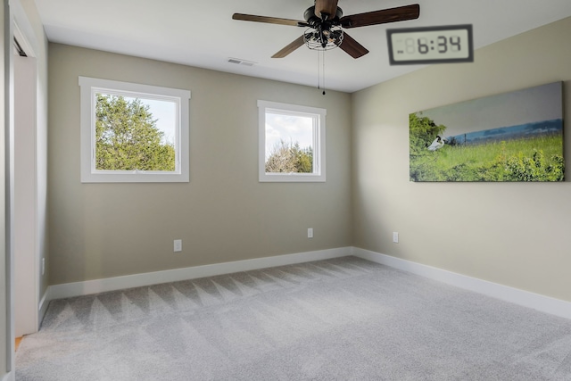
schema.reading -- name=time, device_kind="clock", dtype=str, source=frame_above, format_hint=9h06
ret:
6h34
